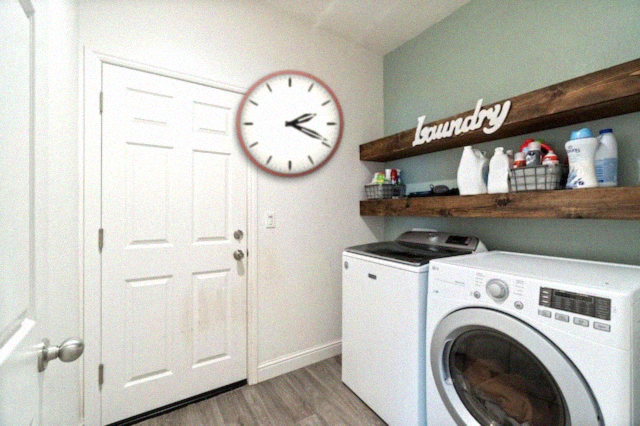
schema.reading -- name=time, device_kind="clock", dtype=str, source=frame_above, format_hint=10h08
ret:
2h19
